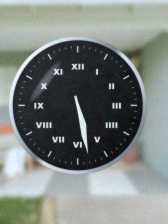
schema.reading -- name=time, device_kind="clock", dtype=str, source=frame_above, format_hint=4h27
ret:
5h28
